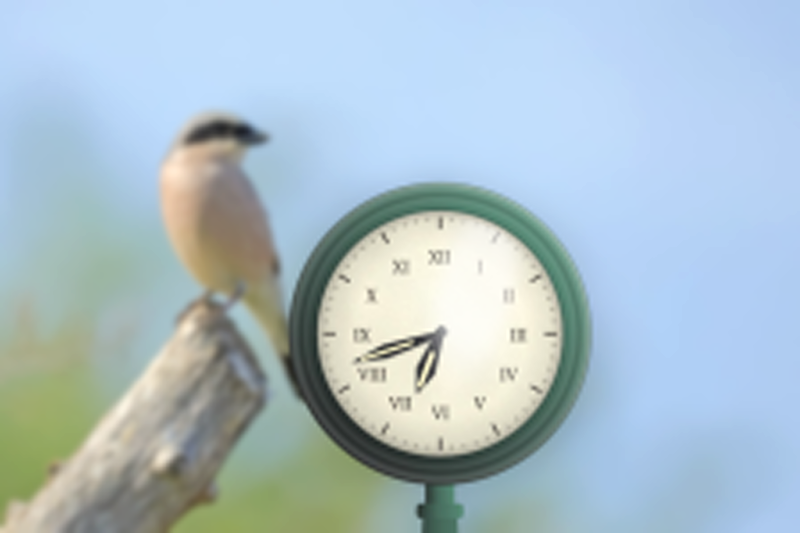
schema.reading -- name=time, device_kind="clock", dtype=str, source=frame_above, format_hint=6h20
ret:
6h42
